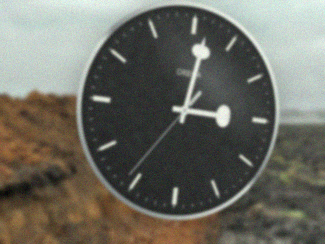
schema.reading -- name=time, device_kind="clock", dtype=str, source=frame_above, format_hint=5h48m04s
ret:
3h01m36s
